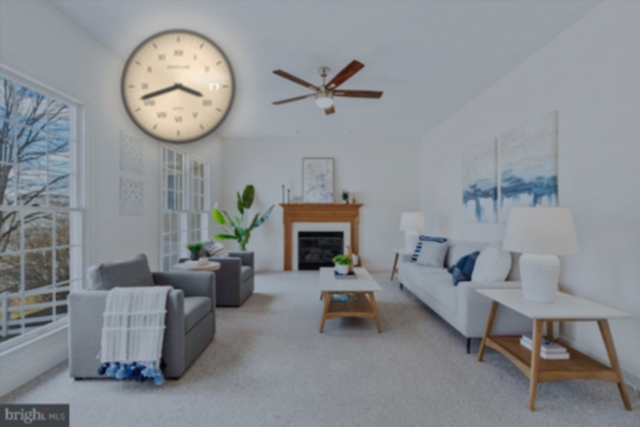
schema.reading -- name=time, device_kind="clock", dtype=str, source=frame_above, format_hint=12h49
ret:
3h42
